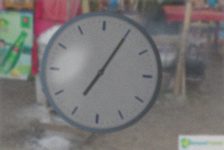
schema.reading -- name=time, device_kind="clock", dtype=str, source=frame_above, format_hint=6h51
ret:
7h05
